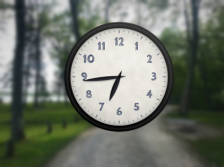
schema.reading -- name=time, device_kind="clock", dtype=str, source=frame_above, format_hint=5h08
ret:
6h44
